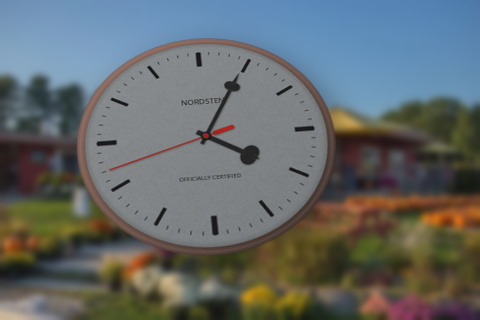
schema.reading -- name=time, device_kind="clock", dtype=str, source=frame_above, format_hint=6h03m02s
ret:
4h04m42s
